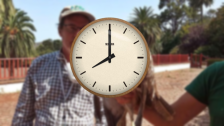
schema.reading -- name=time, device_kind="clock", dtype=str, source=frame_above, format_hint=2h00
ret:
8h00
